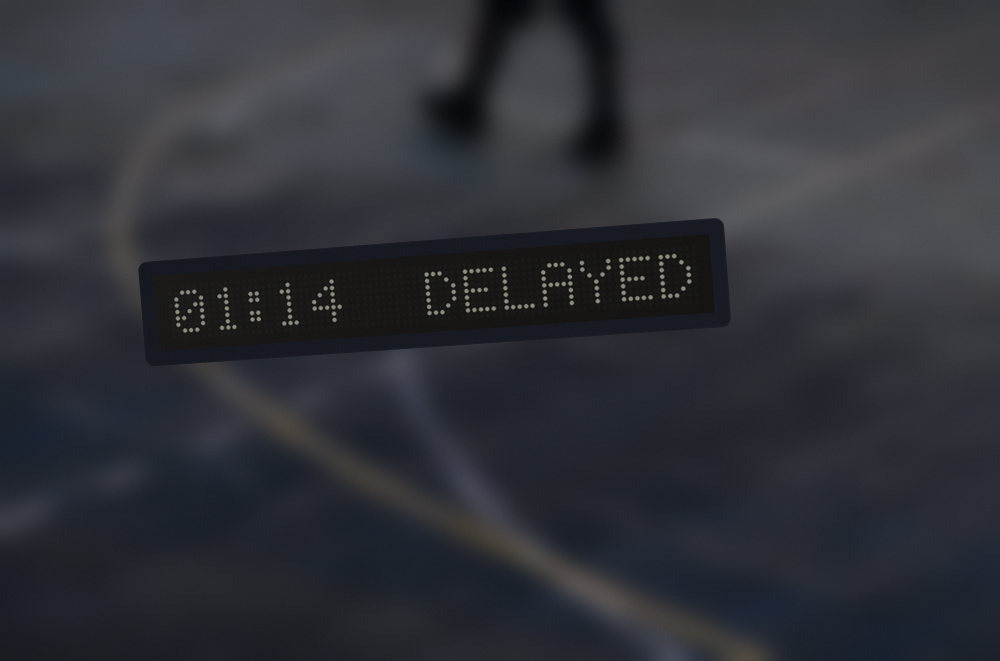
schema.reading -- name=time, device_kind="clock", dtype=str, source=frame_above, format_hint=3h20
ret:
1h14
